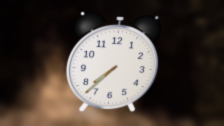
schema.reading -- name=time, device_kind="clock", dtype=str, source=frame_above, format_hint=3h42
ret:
7h37
